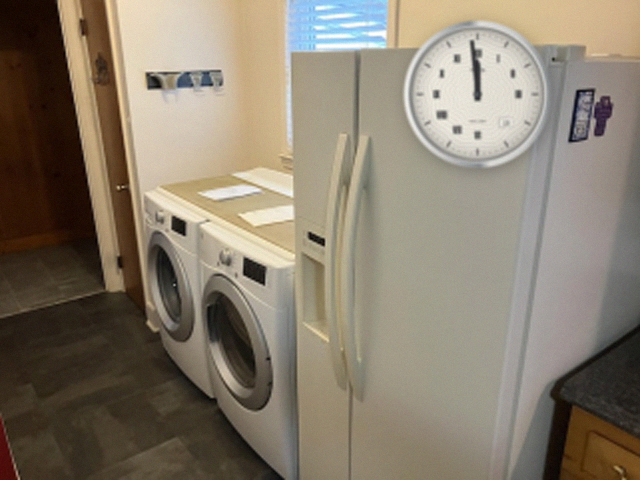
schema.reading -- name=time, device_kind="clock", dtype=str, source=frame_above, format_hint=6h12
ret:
11h59
